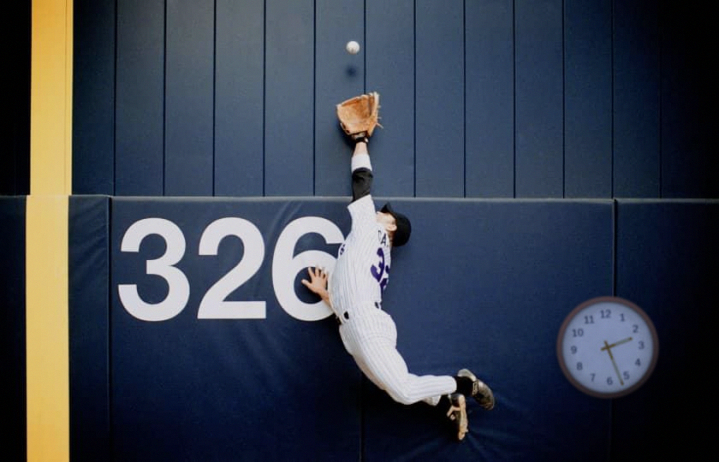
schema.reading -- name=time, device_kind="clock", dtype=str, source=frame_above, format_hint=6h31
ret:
2h27
